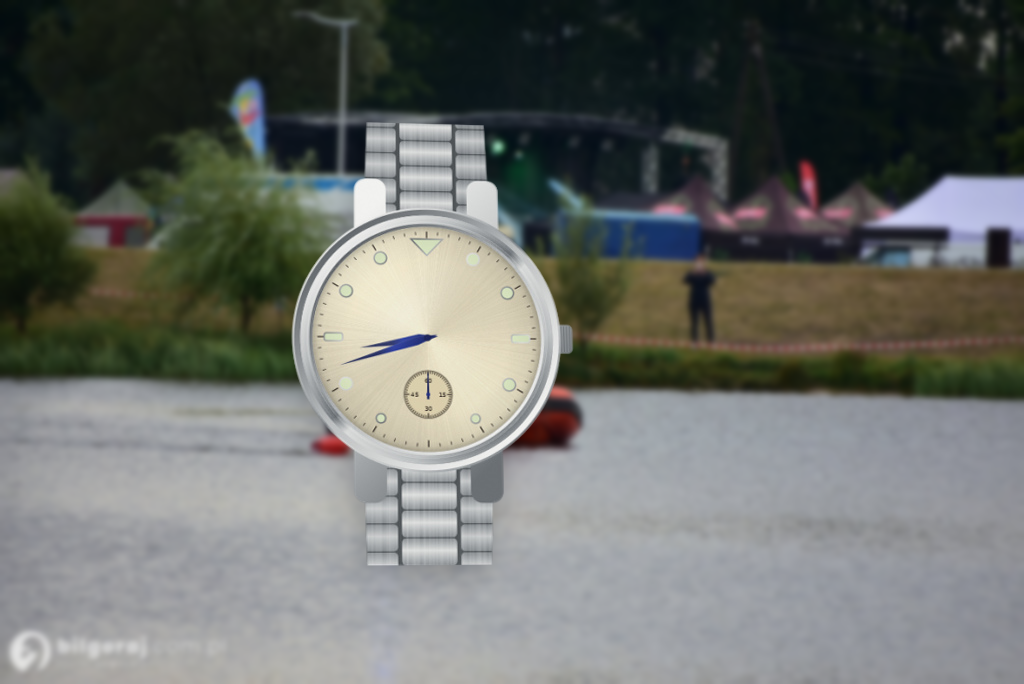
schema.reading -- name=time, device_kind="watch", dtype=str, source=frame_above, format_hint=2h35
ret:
8h42
